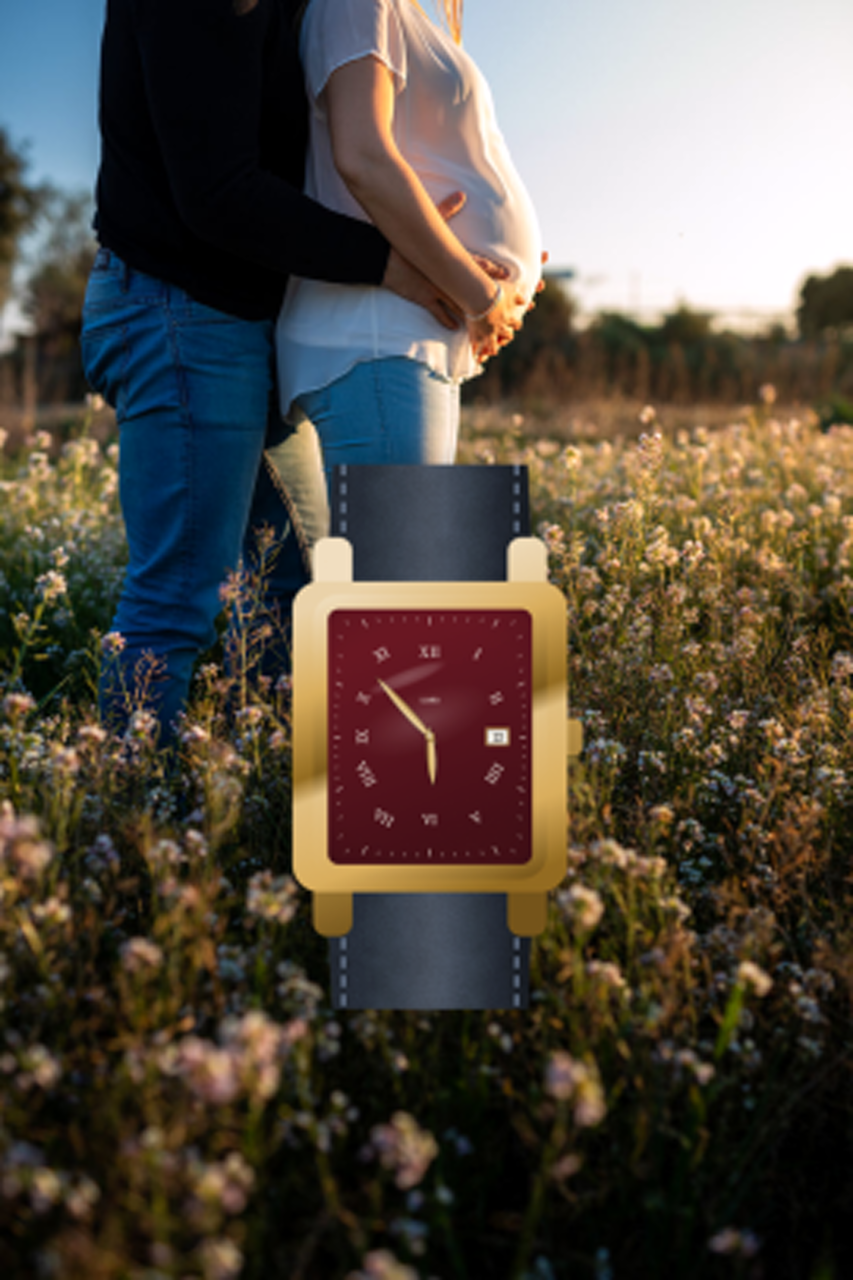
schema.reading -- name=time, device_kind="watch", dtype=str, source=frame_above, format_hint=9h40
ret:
5h53
